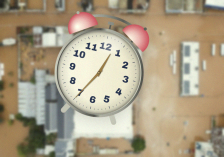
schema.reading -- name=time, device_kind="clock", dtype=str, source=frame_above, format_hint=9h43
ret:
12h35
